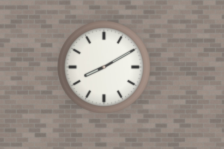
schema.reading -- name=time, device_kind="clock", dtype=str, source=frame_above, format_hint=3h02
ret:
8h10
